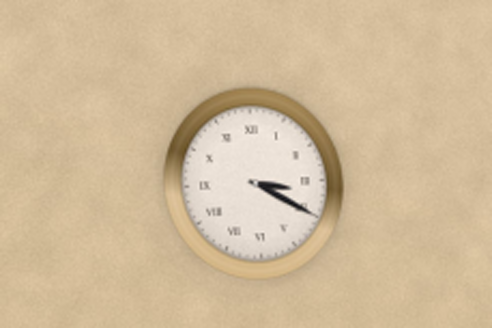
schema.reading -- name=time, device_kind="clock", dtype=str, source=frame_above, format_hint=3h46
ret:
3h20
